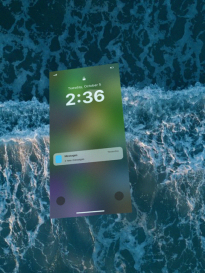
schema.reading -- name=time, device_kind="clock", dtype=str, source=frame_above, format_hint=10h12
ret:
2h36
